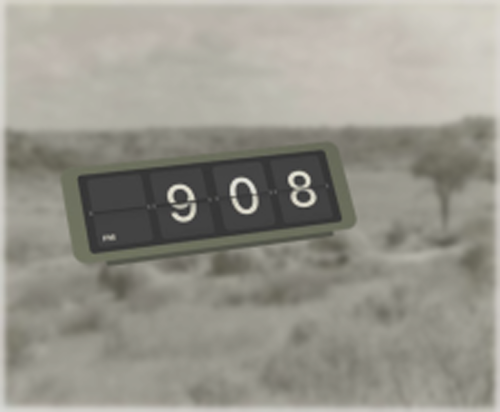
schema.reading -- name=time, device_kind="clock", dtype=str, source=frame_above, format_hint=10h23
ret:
9h08
